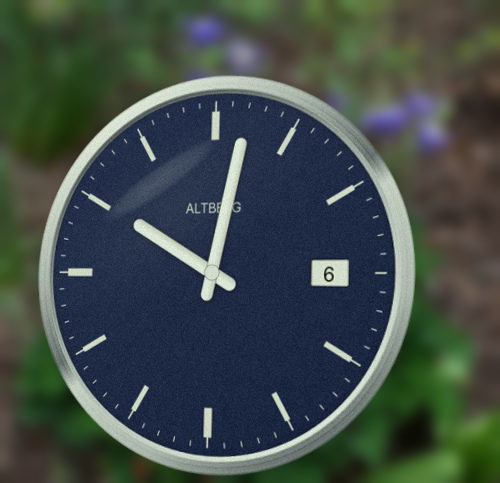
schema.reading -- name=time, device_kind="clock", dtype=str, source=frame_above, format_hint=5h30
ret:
10h02
